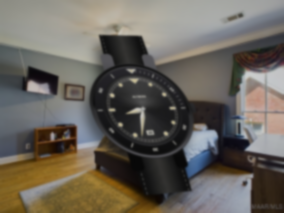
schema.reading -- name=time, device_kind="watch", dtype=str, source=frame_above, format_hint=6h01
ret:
8h33
